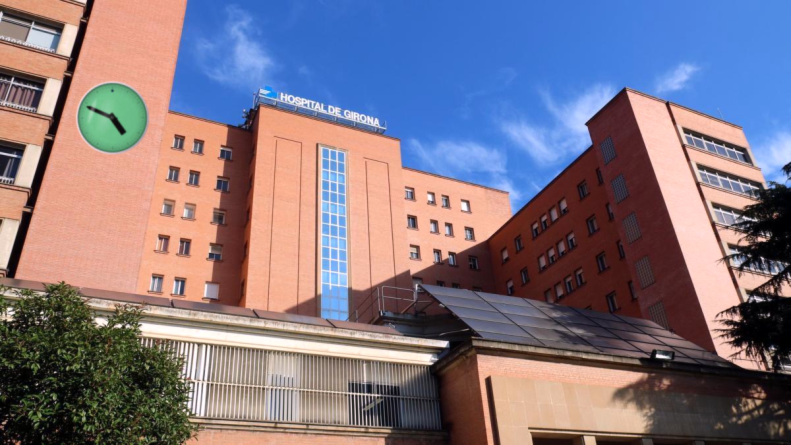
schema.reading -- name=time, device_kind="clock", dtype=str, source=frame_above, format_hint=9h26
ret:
4h49
